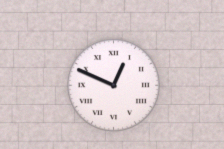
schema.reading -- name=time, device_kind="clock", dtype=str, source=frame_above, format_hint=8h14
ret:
12h49
